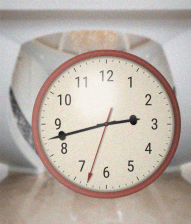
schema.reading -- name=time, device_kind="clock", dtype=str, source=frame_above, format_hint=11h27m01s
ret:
2h42m33s
